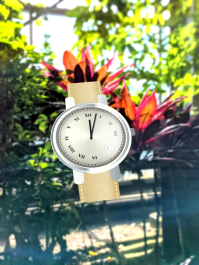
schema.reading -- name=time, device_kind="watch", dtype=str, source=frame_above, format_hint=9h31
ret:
12h03
